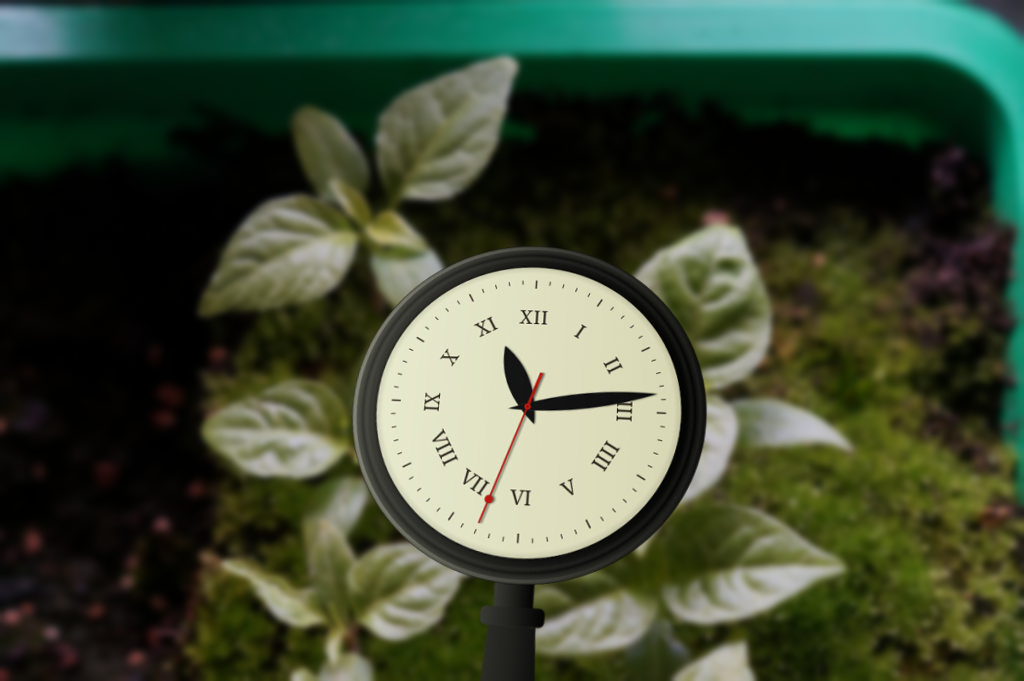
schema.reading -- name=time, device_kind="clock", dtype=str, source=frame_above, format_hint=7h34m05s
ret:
11h13m33s
